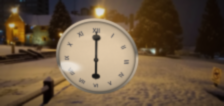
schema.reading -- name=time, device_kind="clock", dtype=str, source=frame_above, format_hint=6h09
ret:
6h00
